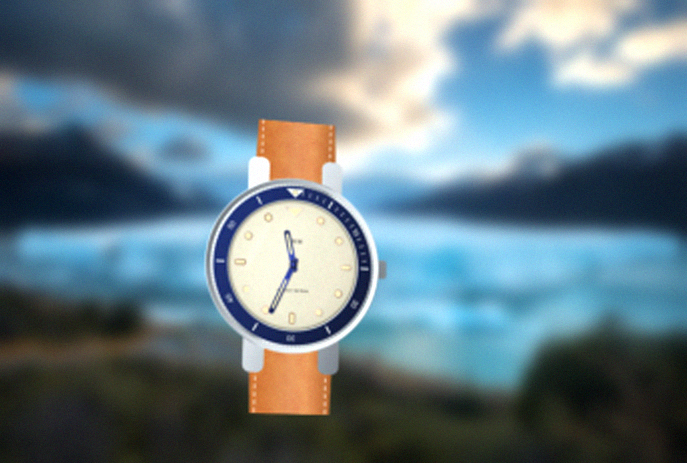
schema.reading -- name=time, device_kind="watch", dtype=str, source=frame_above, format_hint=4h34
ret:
11h34
